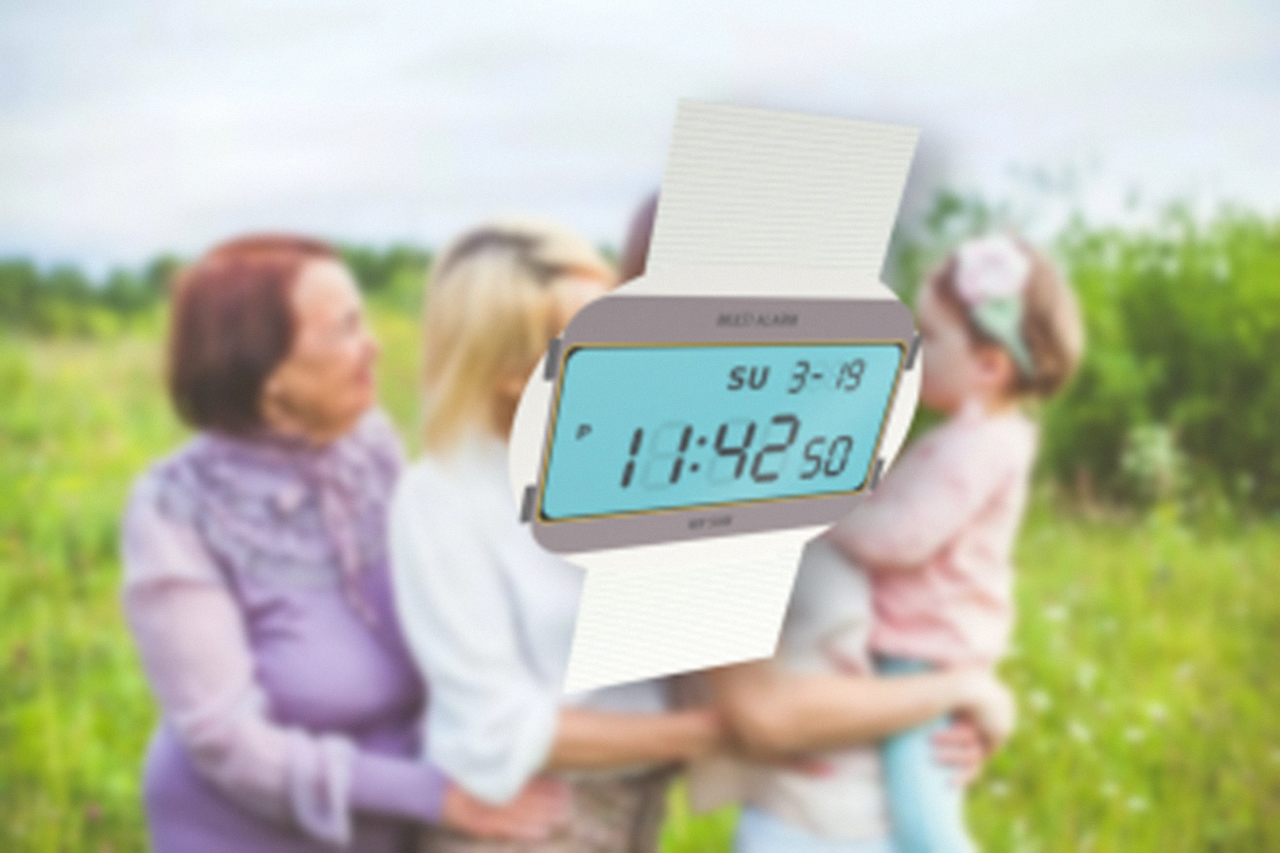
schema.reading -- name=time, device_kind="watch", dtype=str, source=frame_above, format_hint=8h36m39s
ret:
11h42m50s
